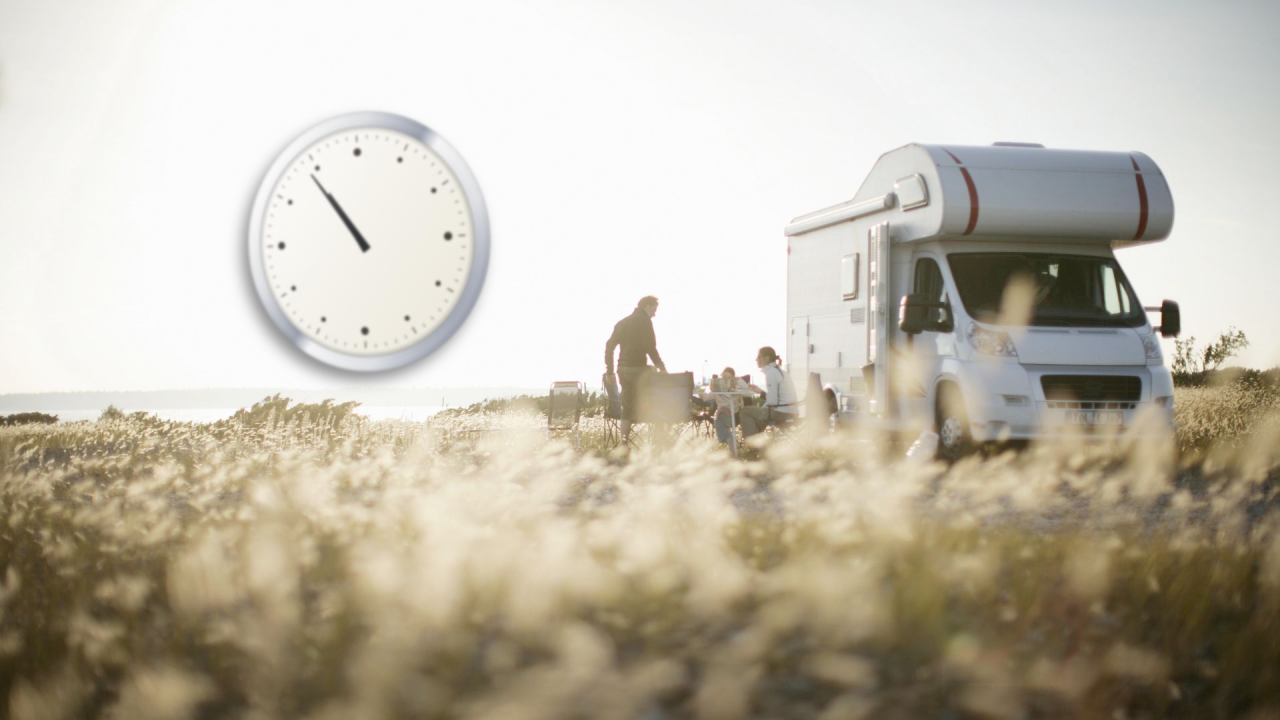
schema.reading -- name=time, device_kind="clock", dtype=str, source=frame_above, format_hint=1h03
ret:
10h54
